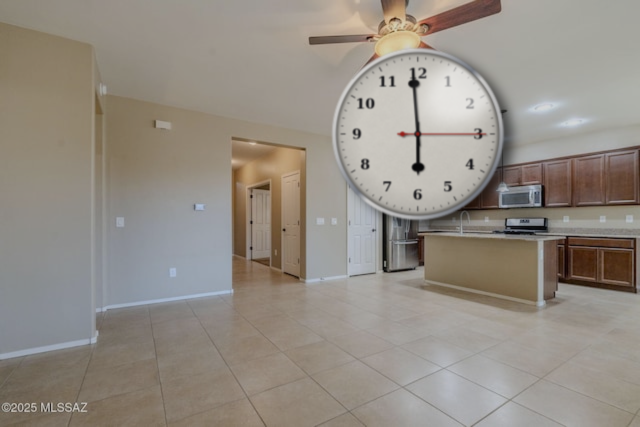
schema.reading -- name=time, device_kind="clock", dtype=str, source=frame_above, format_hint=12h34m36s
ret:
5h59m15s
